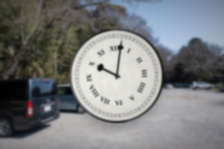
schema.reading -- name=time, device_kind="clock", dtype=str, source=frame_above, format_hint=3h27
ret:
10h02
